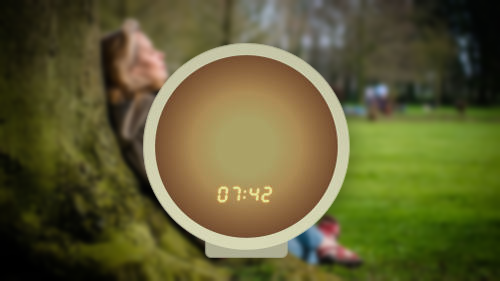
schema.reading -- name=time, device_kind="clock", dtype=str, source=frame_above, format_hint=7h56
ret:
7h42
